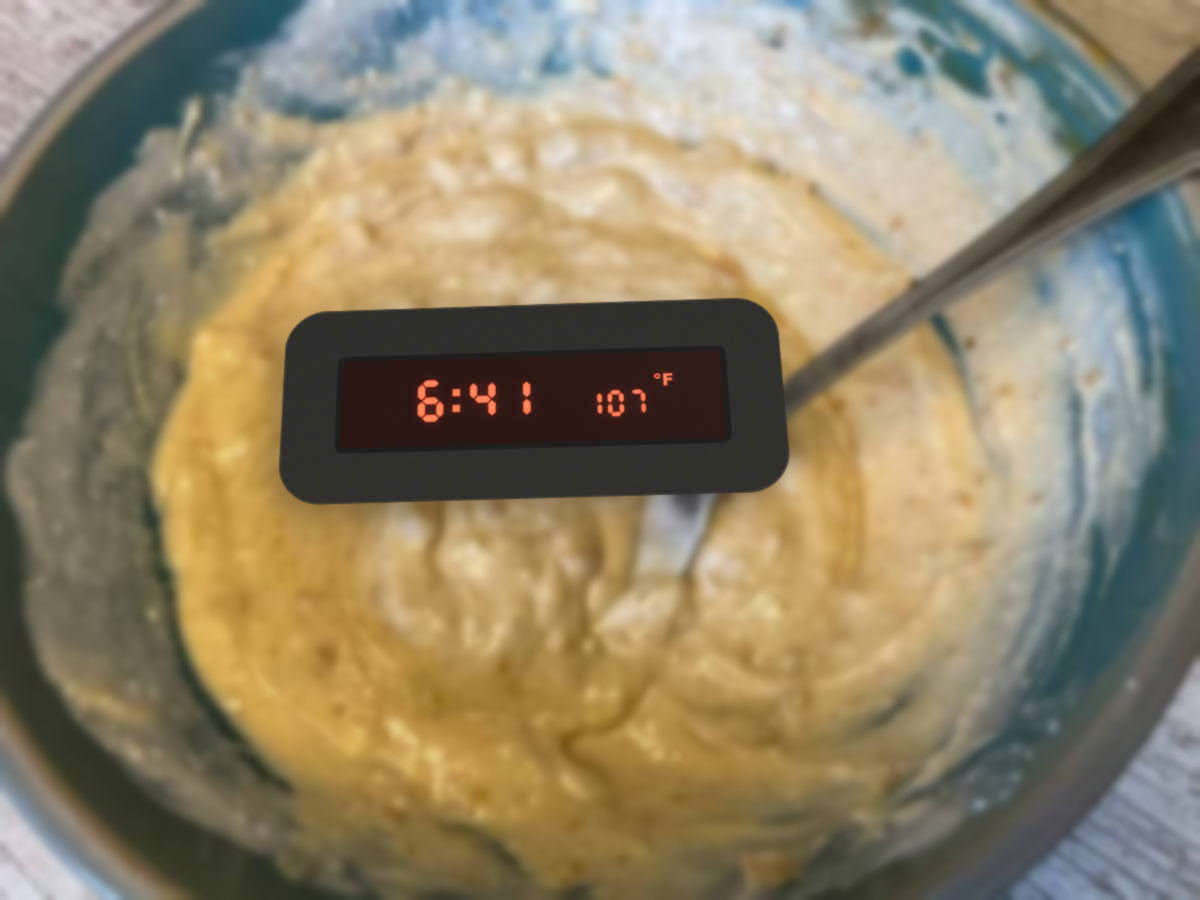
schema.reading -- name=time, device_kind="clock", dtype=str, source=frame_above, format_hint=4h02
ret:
6h41
